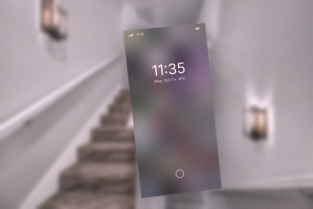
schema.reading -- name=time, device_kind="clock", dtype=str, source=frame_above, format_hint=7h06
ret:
11h35
